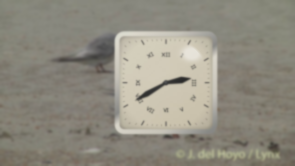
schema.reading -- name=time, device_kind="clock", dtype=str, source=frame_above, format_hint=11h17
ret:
2h40
